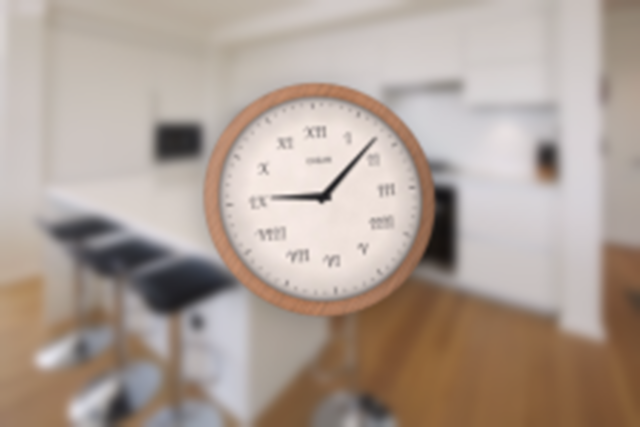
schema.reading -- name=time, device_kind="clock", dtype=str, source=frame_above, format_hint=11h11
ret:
9h08
